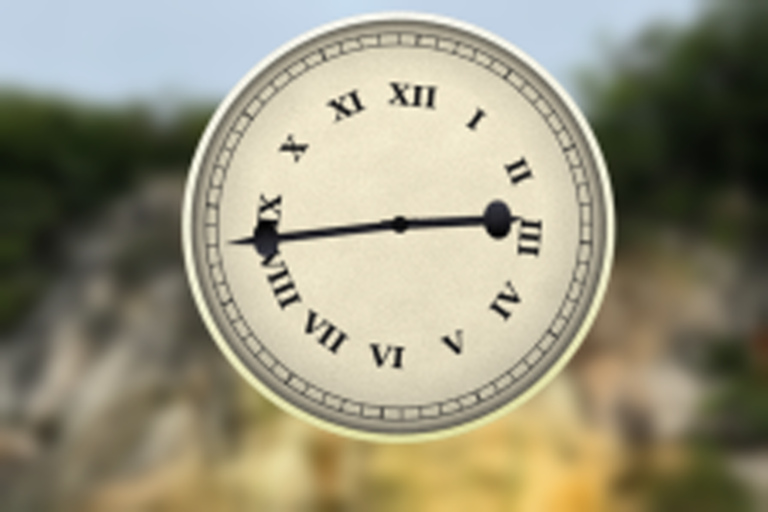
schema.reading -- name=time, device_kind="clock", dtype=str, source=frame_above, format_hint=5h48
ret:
2h43
